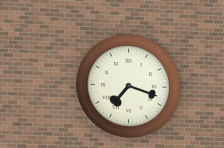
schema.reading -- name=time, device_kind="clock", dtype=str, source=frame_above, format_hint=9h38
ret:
7h18
